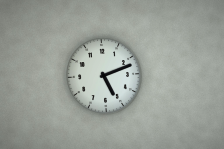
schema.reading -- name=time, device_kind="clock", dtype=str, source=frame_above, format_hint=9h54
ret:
5h12
